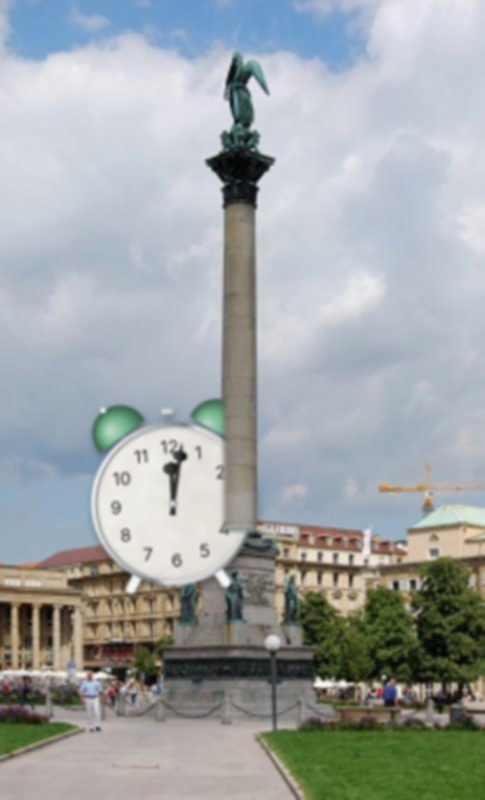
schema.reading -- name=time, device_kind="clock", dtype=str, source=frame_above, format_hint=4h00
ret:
12h02
